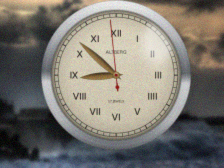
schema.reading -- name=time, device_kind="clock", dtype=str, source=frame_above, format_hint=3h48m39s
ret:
8h51m59s
